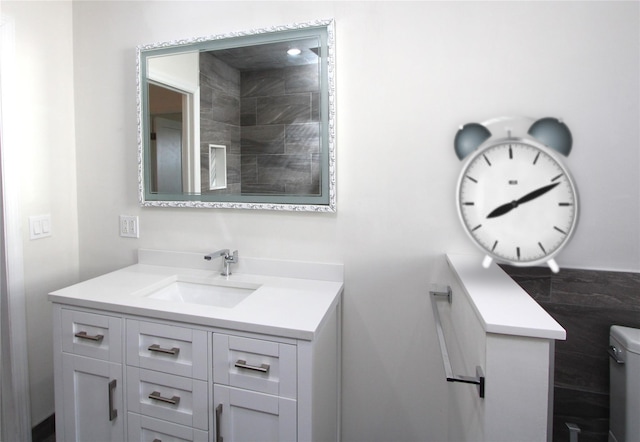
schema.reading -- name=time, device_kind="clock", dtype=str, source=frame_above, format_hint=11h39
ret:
8h11
